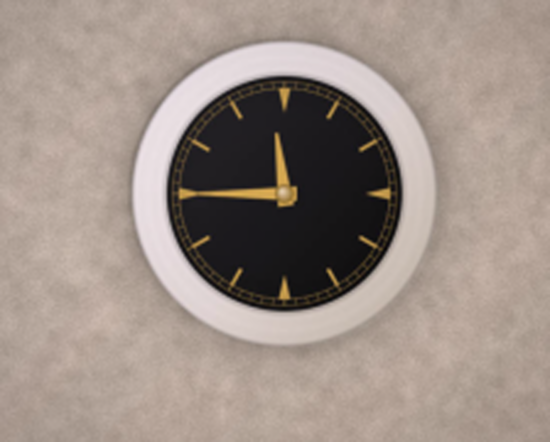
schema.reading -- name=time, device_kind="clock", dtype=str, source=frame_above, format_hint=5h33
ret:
11h45
